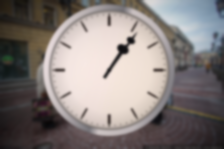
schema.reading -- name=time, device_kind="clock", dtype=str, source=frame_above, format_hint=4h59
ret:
1h06
